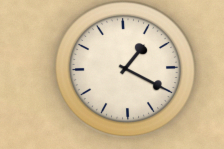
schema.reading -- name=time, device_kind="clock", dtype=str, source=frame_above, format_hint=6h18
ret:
1h20
